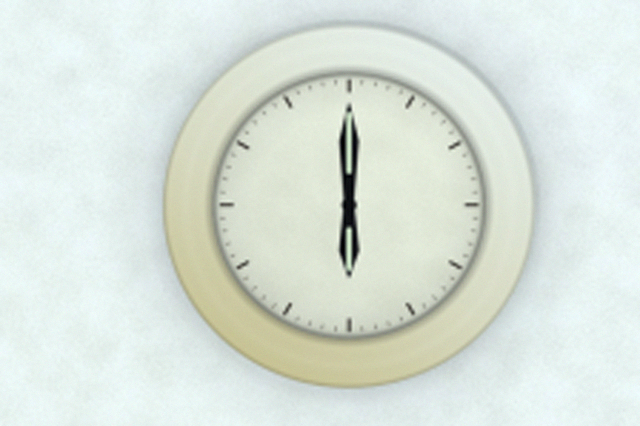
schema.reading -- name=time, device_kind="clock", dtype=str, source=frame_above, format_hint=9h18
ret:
6h00
